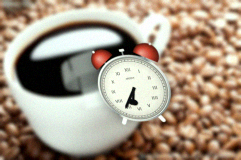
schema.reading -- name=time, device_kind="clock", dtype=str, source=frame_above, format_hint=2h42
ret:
6h36
